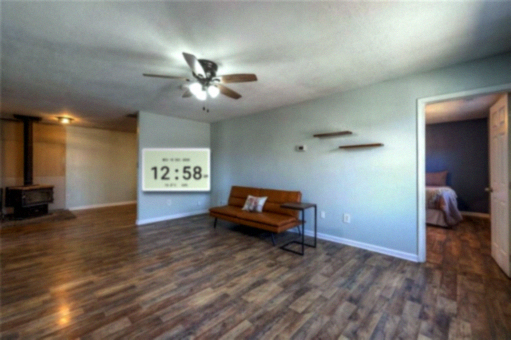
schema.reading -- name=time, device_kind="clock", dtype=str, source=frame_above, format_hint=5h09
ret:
12h58
